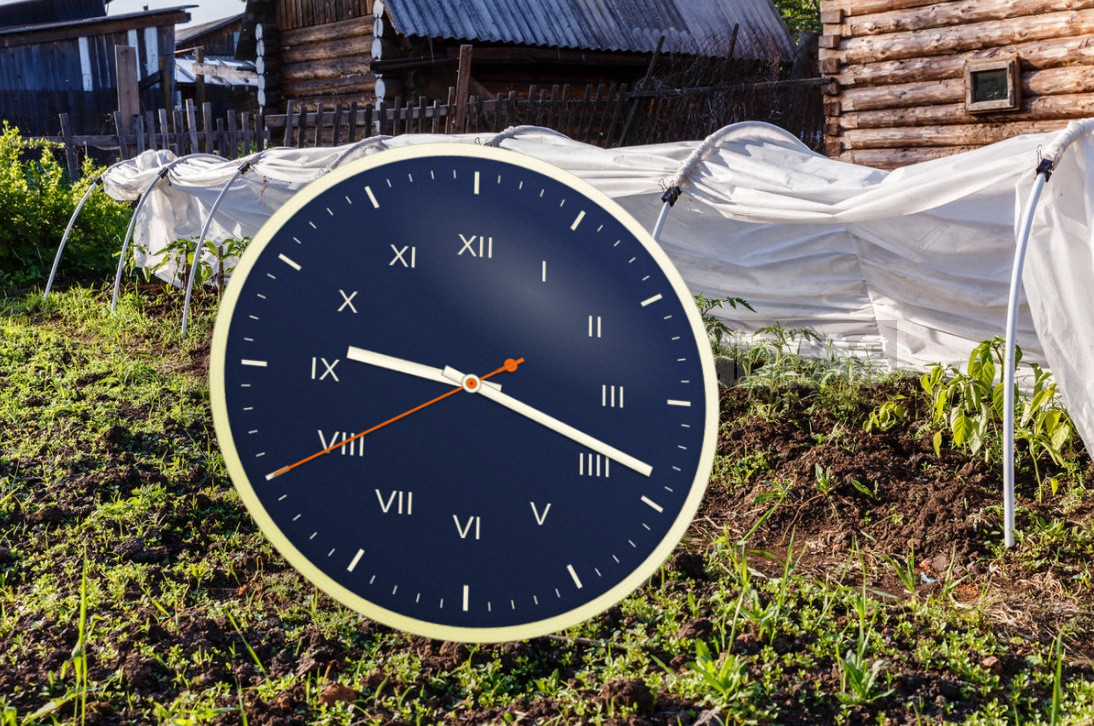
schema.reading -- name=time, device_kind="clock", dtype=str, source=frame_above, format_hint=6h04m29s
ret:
9h18m40s
